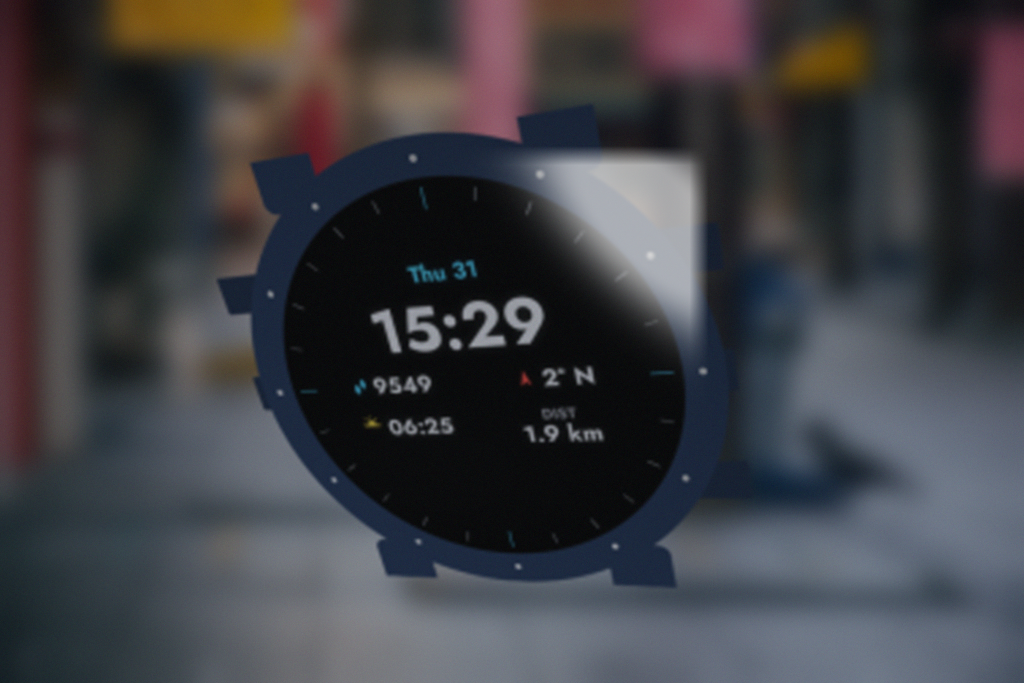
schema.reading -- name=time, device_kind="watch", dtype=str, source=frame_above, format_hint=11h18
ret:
15h29
